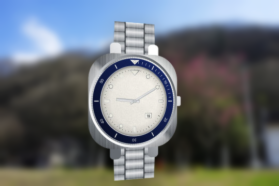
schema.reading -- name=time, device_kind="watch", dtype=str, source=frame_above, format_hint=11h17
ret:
9h10
